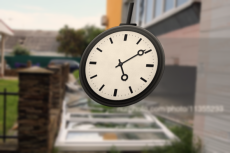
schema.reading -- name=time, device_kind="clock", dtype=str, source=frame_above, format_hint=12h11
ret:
5h09
